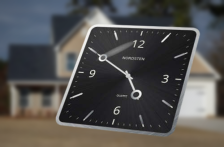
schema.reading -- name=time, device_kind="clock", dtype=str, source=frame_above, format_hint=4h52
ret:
4h50
